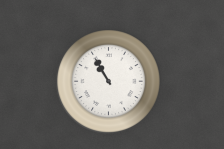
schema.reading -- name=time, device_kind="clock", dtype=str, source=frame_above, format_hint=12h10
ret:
10h55
